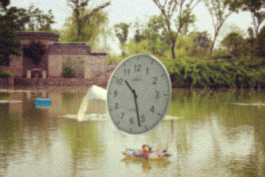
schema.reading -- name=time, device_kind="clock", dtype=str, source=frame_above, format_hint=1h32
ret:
10h27
